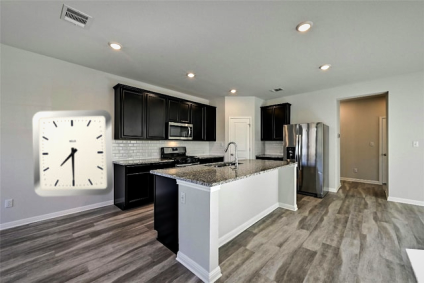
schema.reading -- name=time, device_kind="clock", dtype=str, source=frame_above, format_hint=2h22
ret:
7h30
